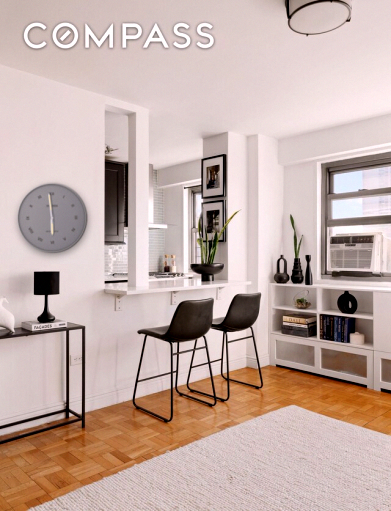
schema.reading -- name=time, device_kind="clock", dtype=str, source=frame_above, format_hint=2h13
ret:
5h59
